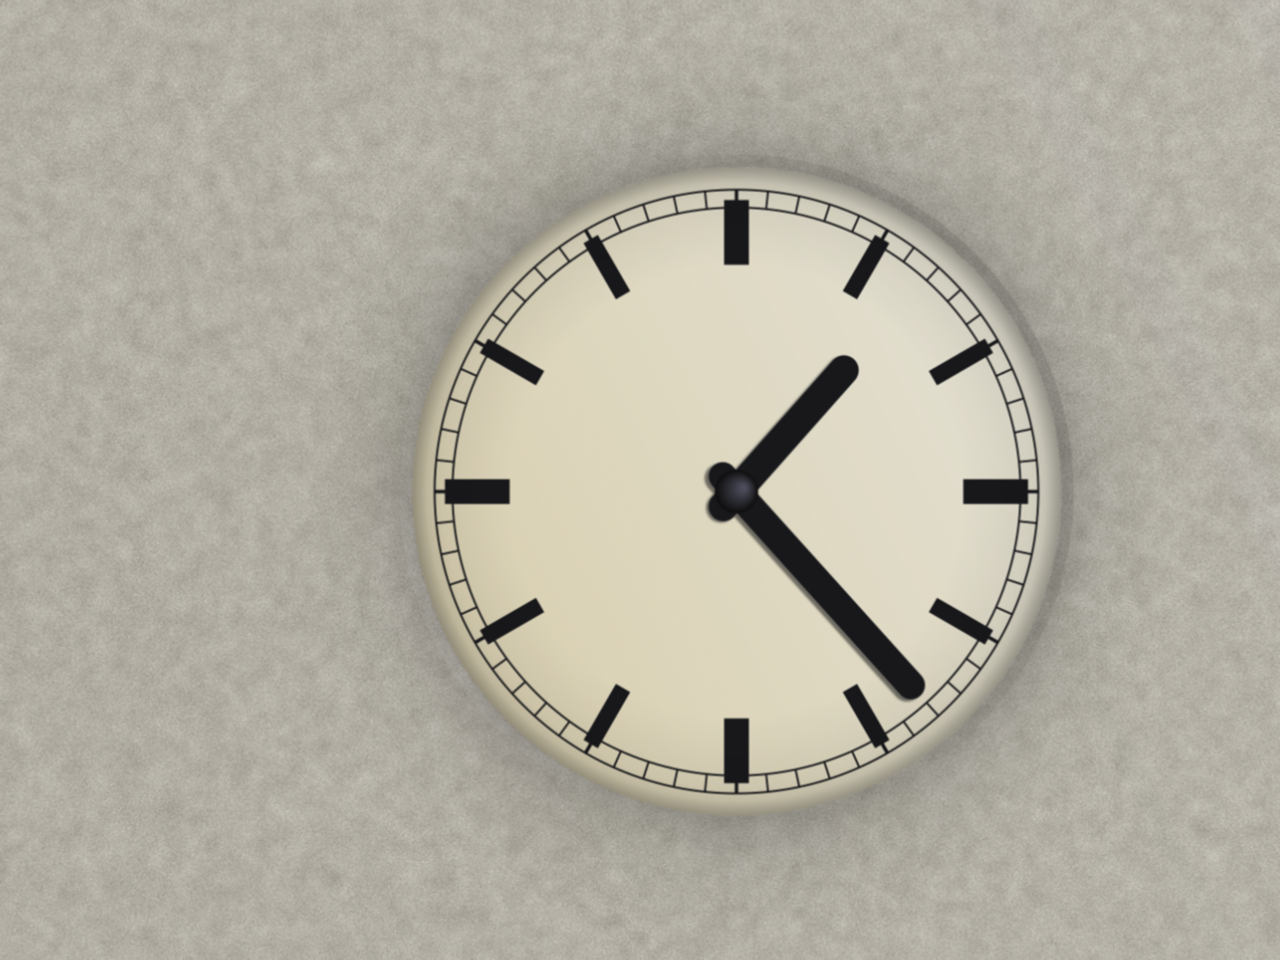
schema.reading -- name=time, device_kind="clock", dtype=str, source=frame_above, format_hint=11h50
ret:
1h23
